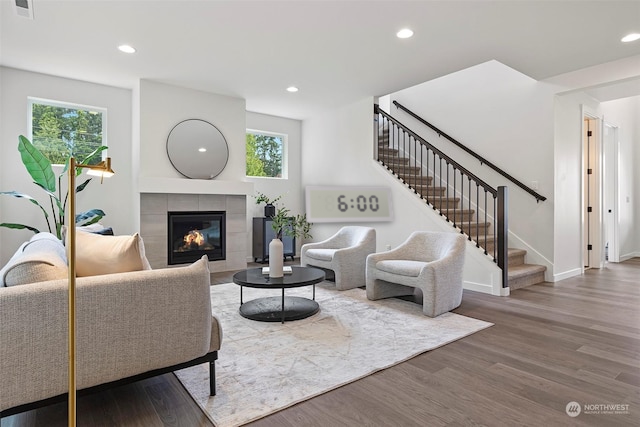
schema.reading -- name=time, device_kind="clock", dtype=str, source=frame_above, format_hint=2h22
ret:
6h00
